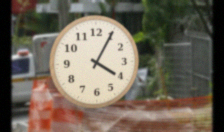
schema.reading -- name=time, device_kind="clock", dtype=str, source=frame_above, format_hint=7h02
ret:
4h05
